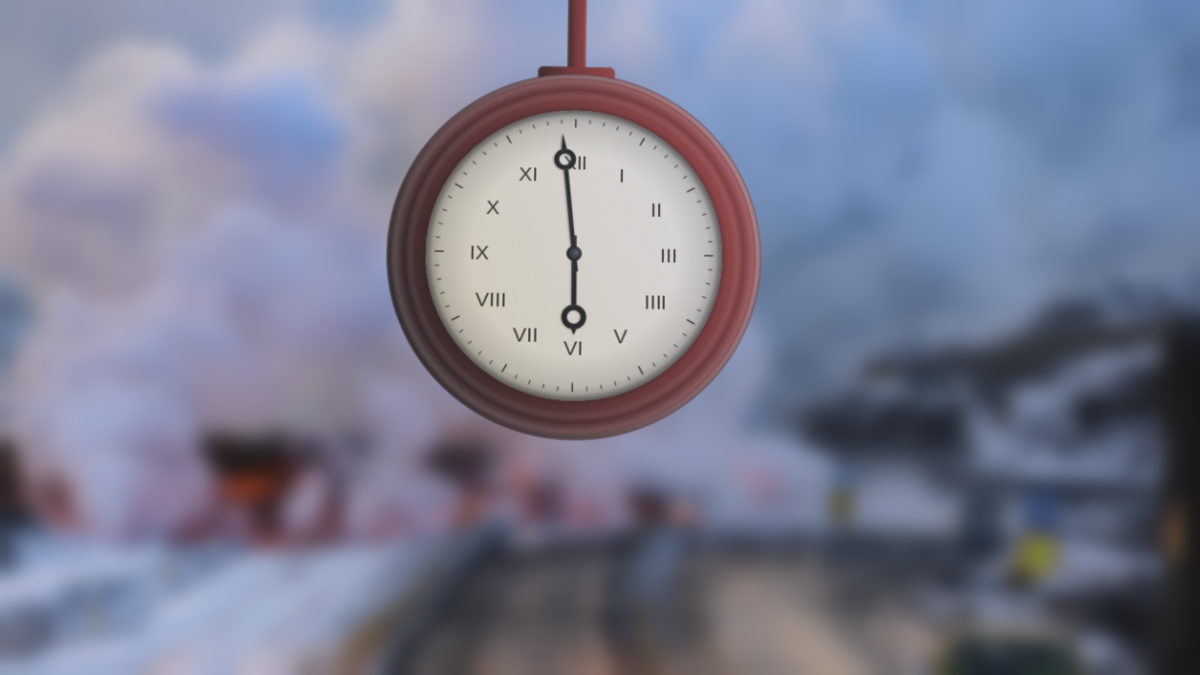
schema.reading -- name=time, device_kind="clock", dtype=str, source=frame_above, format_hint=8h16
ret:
5h59
